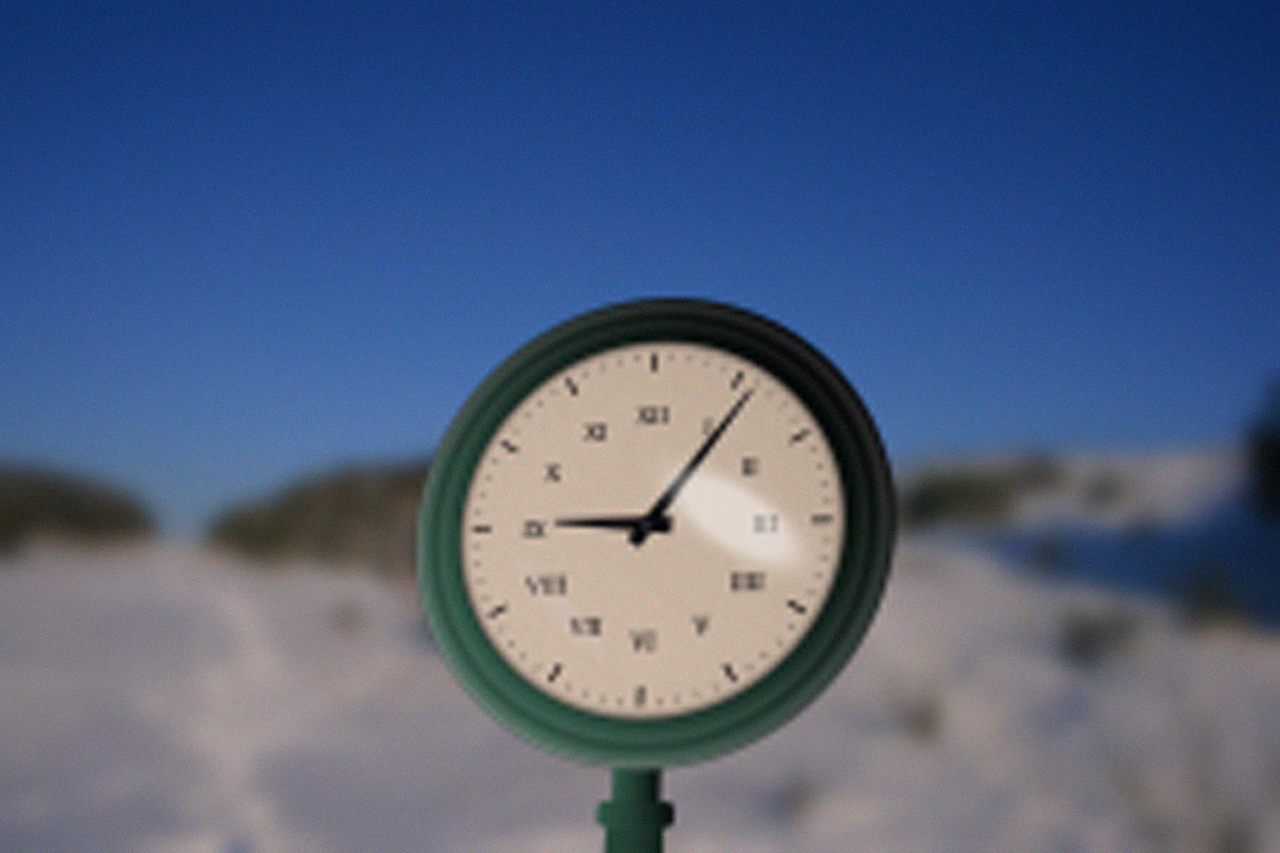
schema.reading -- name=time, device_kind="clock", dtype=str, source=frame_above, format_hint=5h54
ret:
9h06
